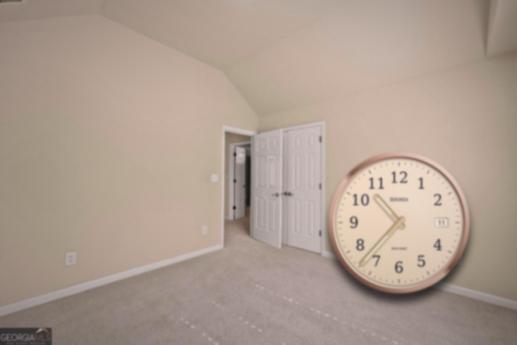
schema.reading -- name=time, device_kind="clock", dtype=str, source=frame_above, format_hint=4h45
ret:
10h37
